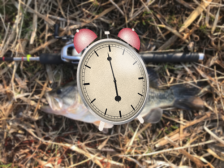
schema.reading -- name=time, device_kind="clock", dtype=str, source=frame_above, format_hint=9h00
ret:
5h59
